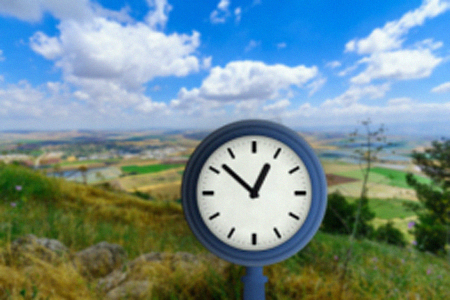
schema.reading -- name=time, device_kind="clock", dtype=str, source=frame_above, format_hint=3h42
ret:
12h52
